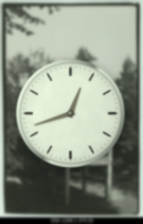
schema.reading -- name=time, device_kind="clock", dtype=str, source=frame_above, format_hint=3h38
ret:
12h42
